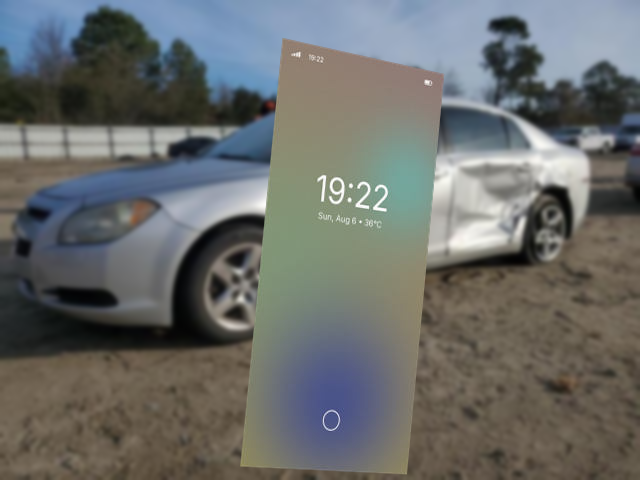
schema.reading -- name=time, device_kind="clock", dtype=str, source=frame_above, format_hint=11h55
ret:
19h22
